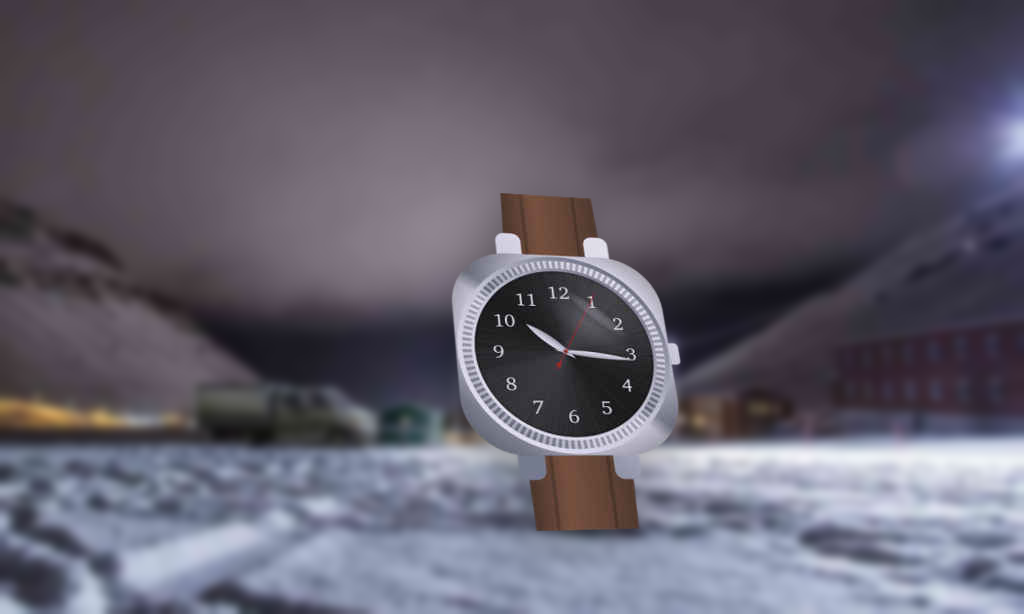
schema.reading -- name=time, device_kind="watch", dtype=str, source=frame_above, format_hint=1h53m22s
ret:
10h16m05s
